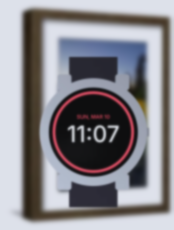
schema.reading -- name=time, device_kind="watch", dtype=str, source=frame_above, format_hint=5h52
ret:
11h07
